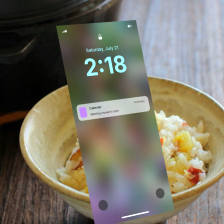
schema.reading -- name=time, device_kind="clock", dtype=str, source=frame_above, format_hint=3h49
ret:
2h18
